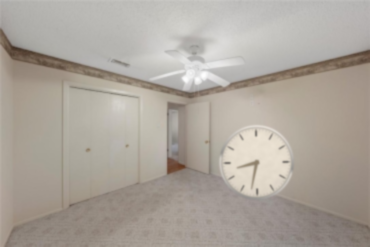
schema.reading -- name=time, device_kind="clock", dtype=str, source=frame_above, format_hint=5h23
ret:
8h32
